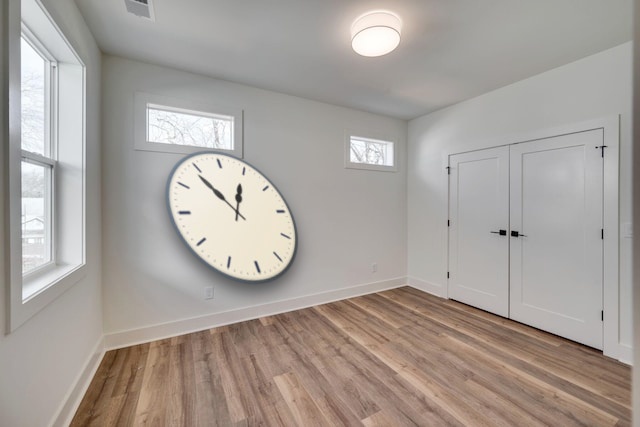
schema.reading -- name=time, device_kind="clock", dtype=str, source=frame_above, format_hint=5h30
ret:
12h54
